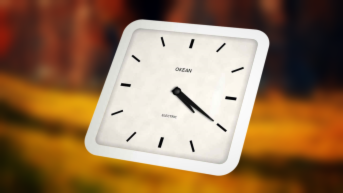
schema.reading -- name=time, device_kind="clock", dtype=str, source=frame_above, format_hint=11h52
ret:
4h20
